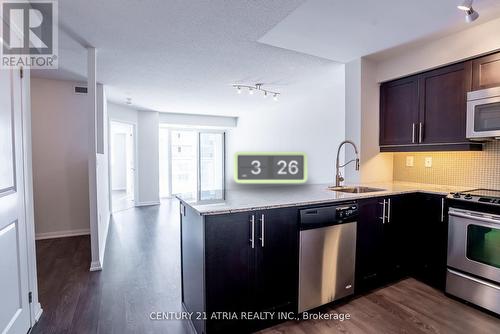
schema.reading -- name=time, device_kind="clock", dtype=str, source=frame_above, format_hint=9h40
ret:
3h26
